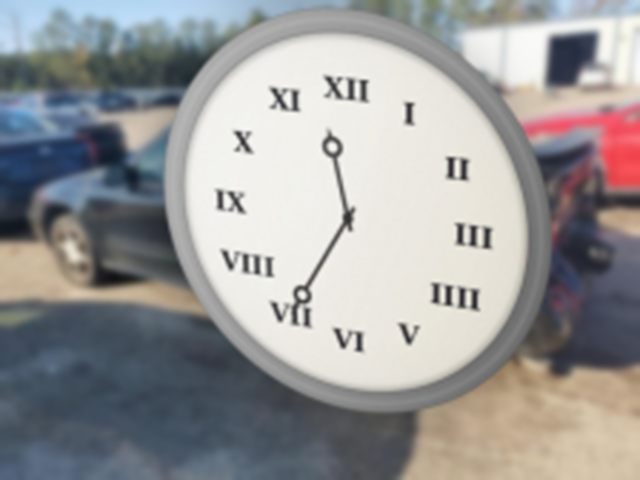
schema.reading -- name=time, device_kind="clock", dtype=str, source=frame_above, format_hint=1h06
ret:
11h35
